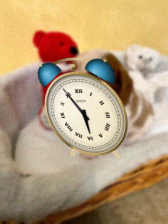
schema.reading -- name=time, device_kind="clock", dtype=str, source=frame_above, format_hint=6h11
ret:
5h55
